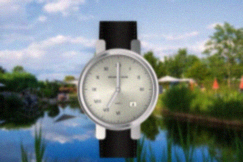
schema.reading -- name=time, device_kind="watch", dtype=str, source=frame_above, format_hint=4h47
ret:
7h00
